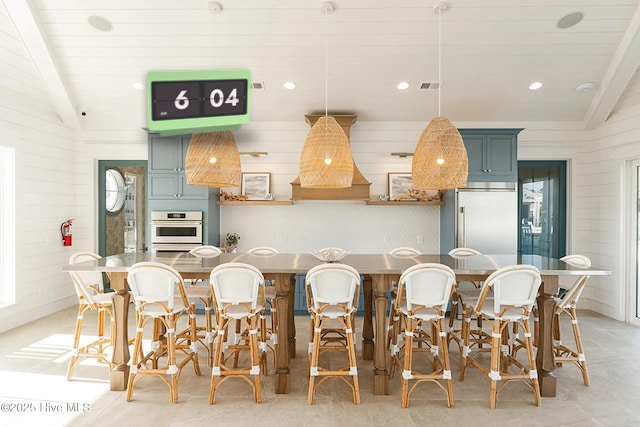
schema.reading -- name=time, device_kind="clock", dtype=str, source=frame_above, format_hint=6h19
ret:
6h04
